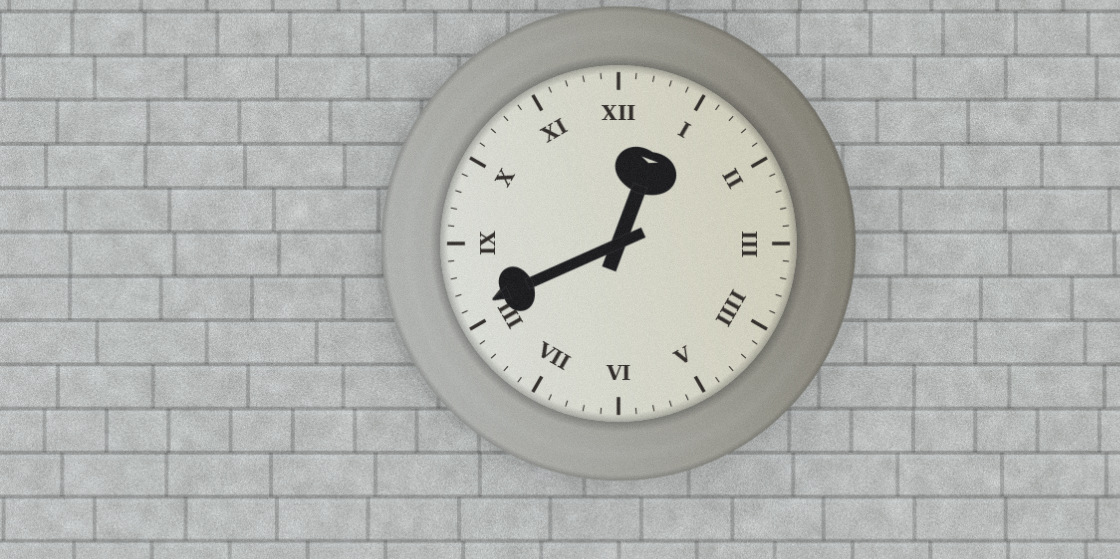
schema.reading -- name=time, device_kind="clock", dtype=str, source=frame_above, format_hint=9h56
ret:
12h41
